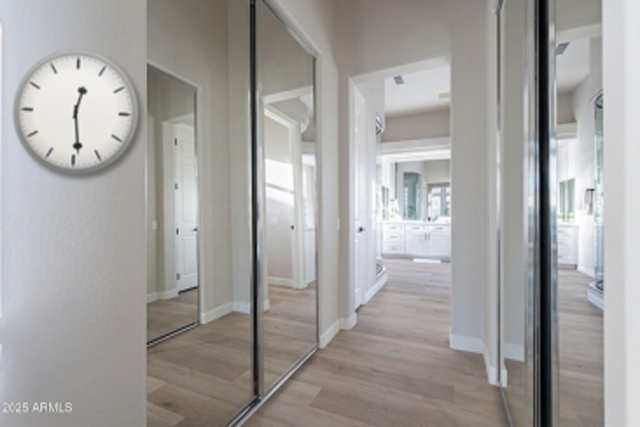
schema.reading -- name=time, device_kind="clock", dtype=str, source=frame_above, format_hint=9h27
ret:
12h29
